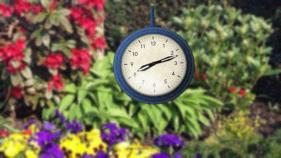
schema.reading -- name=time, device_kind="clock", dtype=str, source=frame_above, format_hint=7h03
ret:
8h12
